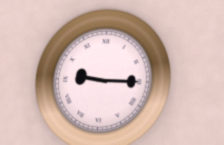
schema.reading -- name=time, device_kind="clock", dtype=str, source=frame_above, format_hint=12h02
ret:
9h15
